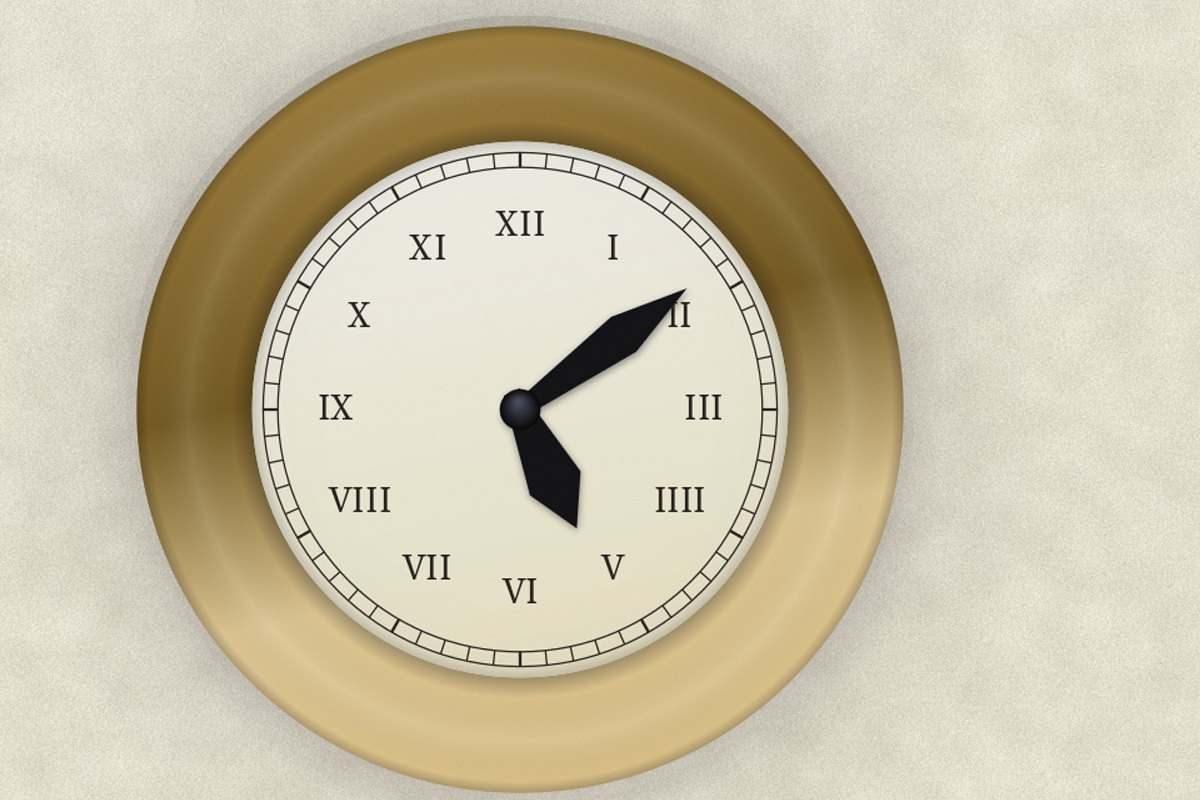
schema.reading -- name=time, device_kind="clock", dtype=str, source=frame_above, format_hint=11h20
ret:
5h09
